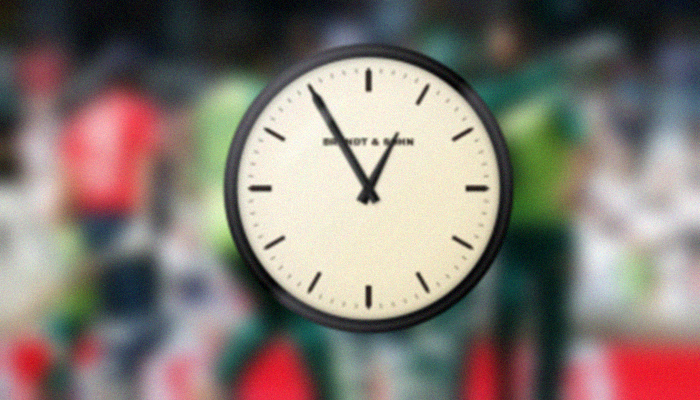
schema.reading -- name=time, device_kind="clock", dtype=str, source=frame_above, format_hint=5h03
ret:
12h55
